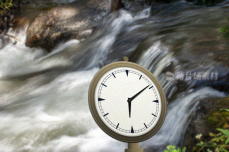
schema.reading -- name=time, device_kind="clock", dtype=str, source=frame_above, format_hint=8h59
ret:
6h09
